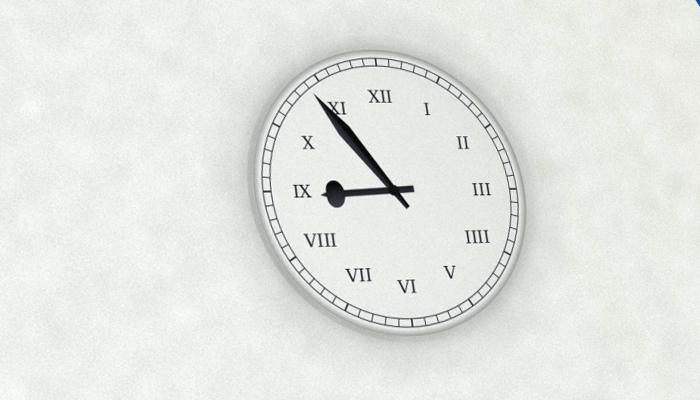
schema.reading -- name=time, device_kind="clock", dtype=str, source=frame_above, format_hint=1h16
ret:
8h54
